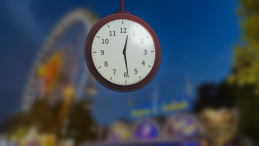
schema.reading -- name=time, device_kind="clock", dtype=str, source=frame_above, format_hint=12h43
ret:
12h29
